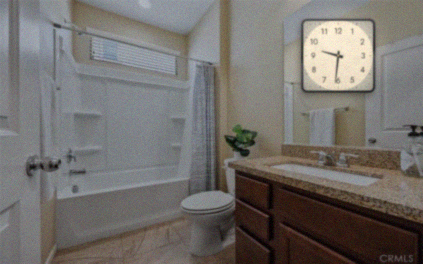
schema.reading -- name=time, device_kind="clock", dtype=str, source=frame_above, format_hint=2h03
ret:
9h31
